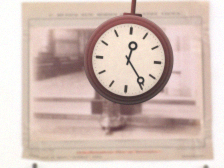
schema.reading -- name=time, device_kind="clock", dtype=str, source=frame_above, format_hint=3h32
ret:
12h24
